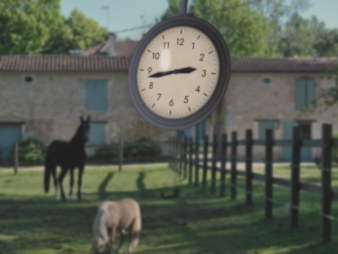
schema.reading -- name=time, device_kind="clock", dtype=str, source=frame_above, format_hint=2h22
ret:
2h43
